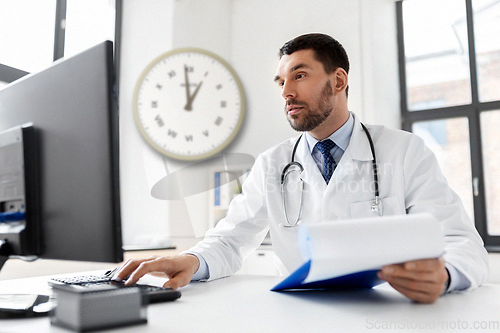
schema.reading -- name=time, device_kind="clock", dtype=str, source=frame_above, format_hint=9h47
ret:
12h59
